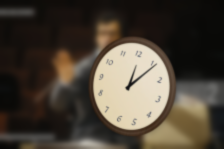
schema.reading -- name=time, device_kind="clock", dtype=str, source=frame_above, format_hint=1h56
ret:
12h06
